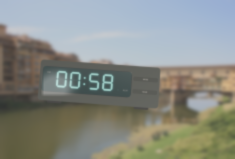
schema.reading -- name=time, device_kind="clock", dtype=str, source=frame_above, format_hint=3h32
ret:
0h58
